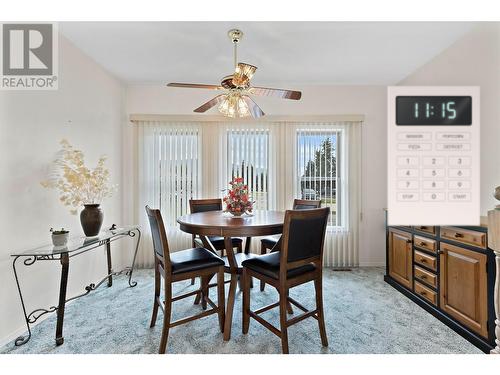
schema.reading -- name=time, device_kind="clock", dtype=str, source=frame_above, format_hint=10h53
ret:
11h15
